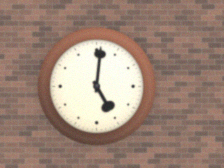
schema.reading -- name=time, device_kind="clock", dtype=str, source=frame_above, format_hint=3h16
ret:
5h01
